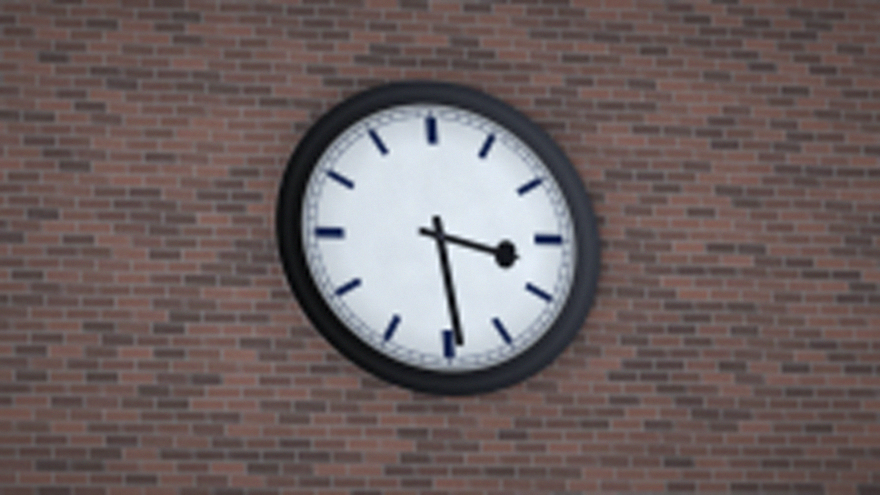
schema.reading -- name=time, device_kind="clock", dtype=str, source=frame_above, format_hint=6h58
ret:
3h29
